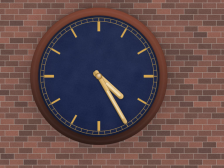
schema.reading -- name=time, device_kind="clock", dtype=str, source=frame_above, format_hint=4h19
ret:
4h25
